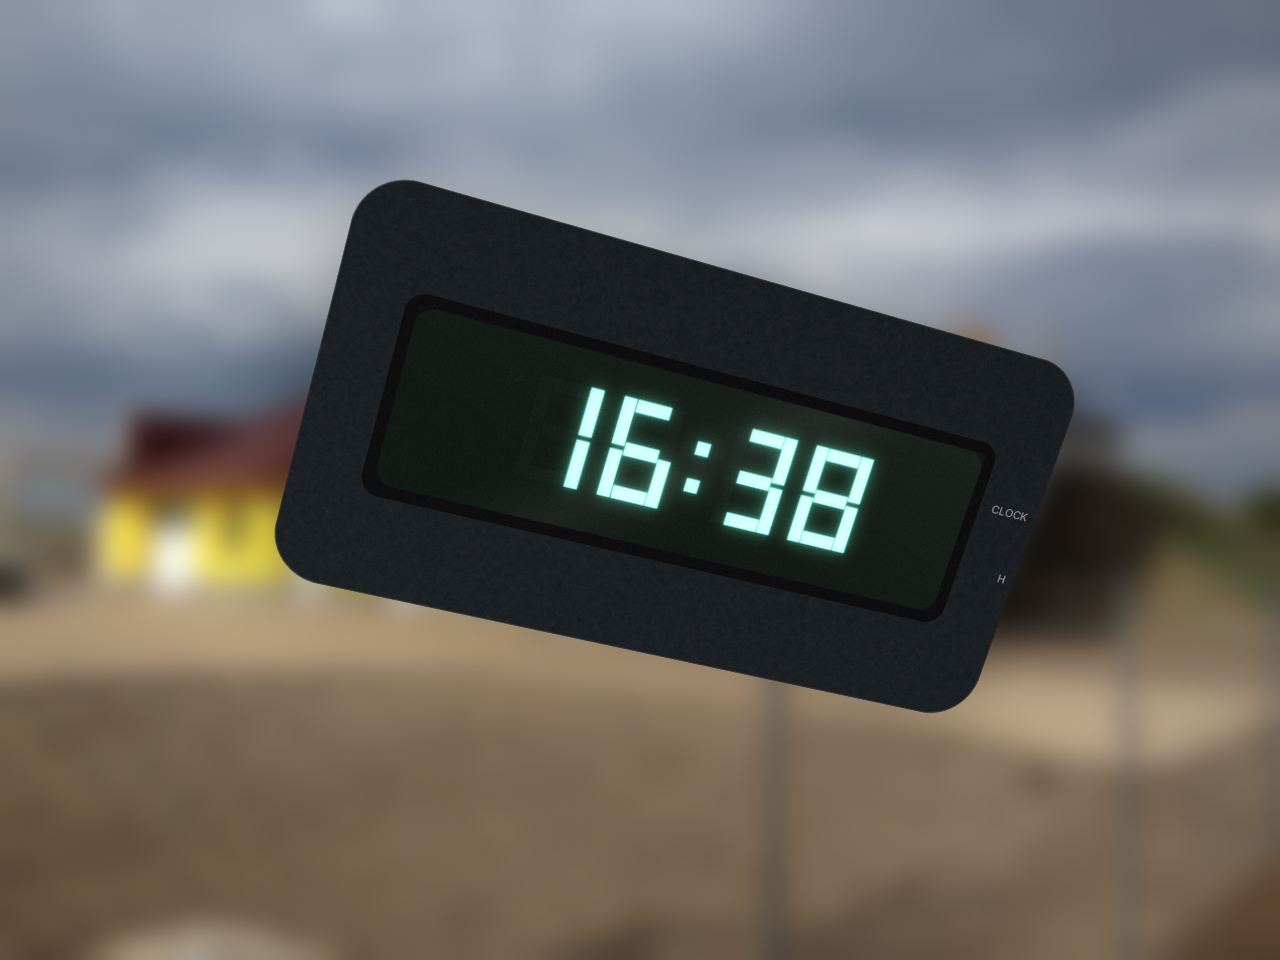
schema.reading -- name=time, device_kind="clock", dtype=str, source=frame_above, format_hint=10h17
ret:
16h38
